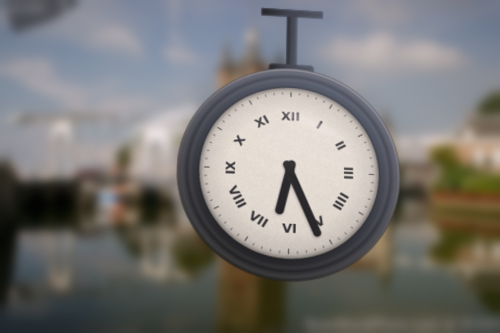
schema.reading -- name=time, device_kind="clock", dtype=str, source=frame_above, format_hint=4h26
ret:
6h26
